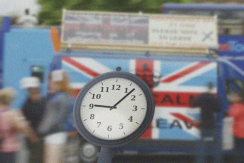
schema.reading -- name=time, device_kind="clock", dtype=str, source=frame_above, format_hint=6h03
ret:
9h07
